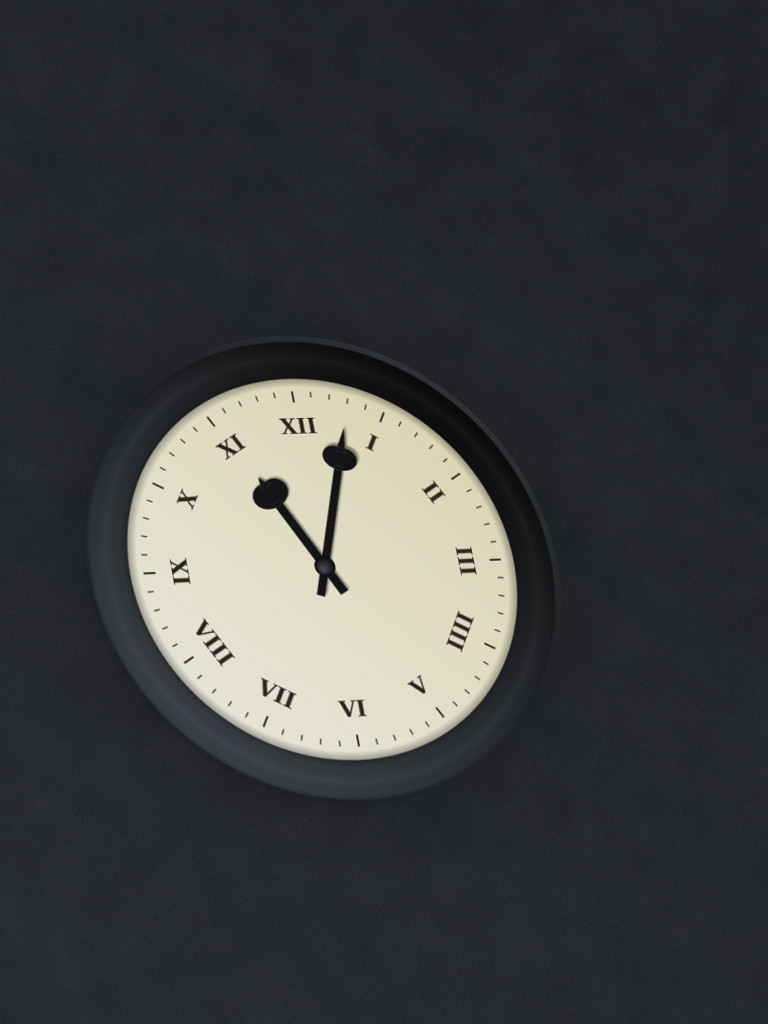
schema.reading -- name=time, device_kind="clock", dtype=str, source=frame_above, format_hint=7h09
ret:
11h03
